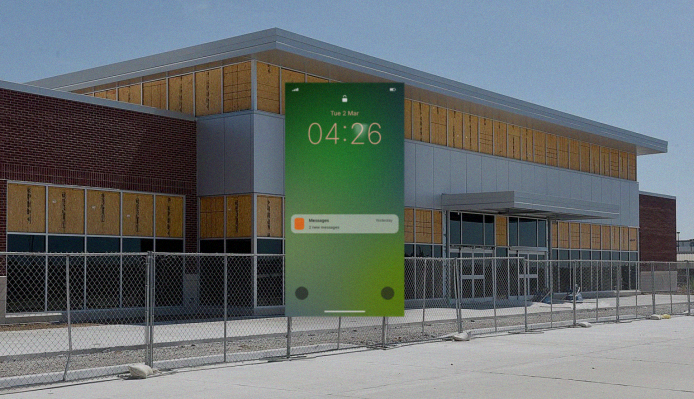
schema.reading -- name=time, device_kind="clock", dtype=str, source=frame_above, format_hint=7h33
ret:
4h26
